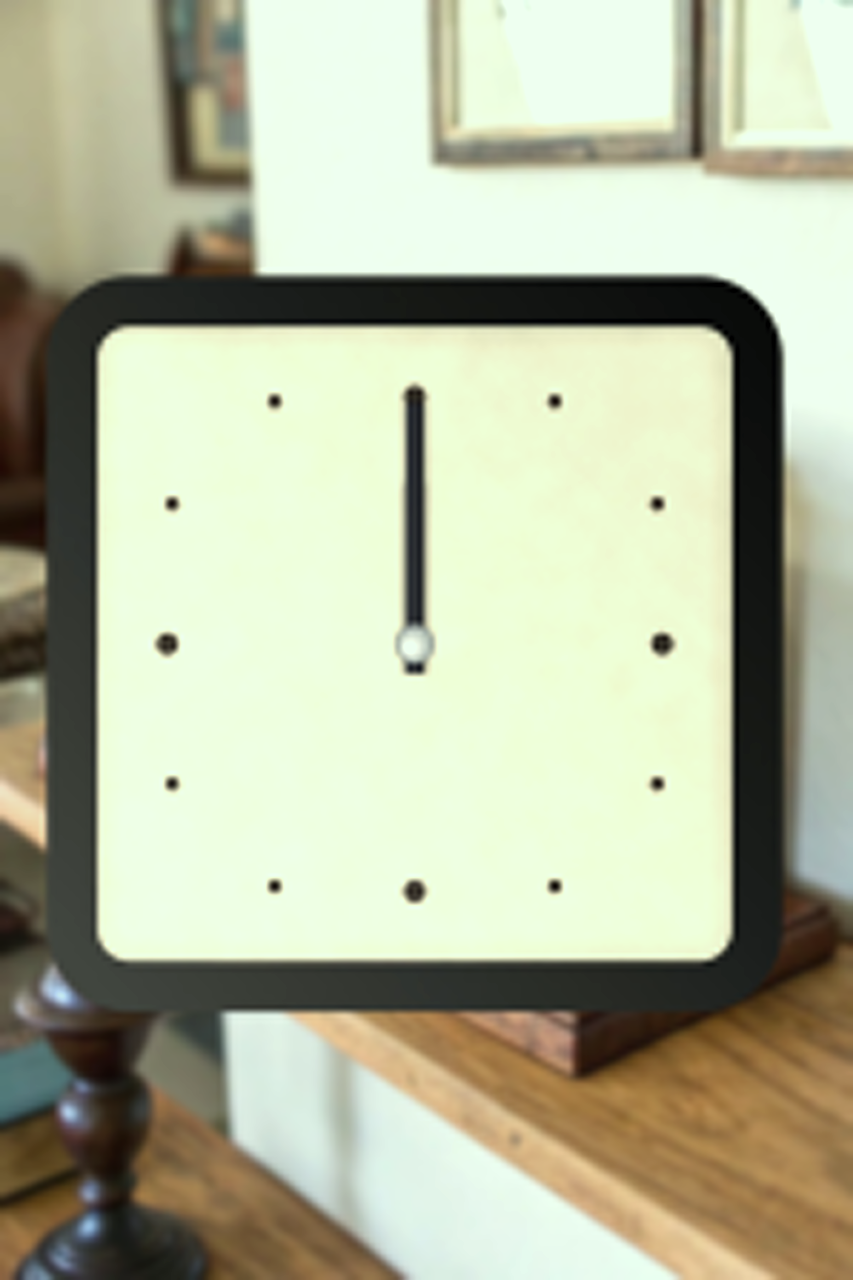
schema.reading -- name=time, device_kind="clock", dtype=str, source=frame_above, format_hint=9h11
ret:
12h00
